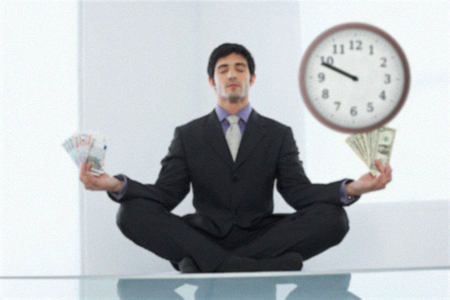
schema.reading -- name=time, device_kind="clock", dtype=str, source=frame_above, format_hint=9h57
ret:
9h49
